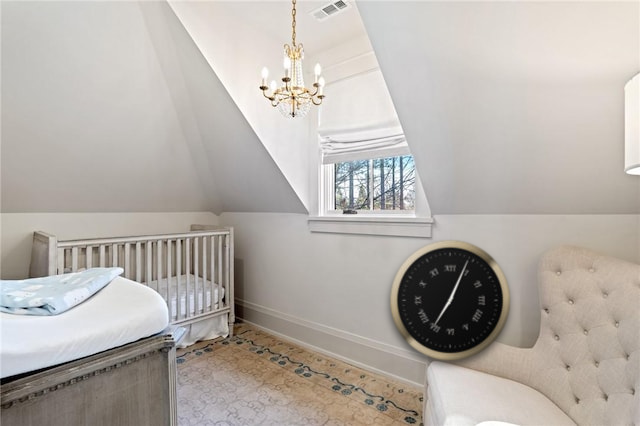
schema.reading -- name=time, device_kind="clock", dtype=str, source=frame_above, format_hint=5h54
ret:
7h04
